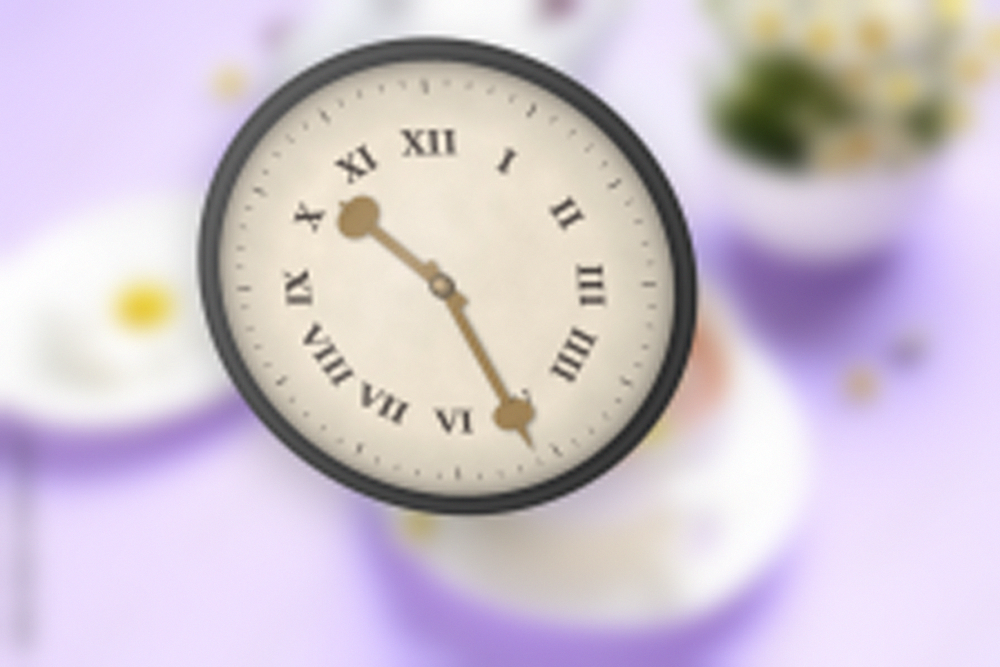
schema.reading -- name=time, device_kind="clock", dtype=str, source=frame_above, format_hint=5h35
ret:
10h26
